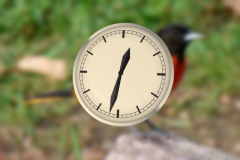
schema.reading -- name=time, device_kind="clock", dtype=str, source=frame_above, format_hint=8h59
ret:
12h32
